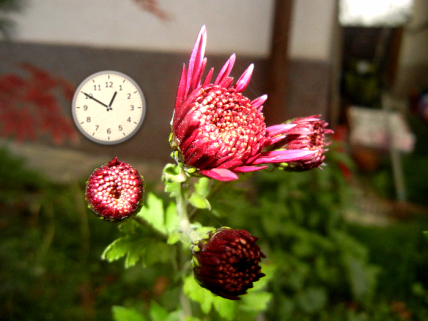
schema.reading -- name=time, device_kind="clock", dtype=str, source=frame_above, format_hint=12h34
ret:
12h50
